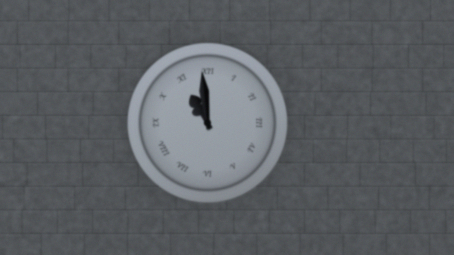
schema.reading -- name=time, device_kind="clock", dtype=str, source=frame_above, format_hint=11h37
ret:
10h59
